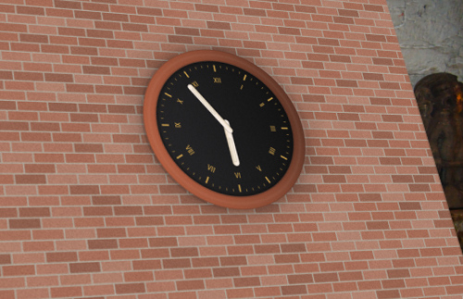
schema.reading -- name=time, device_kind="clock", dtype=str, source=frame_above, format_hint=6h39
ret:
5h54
